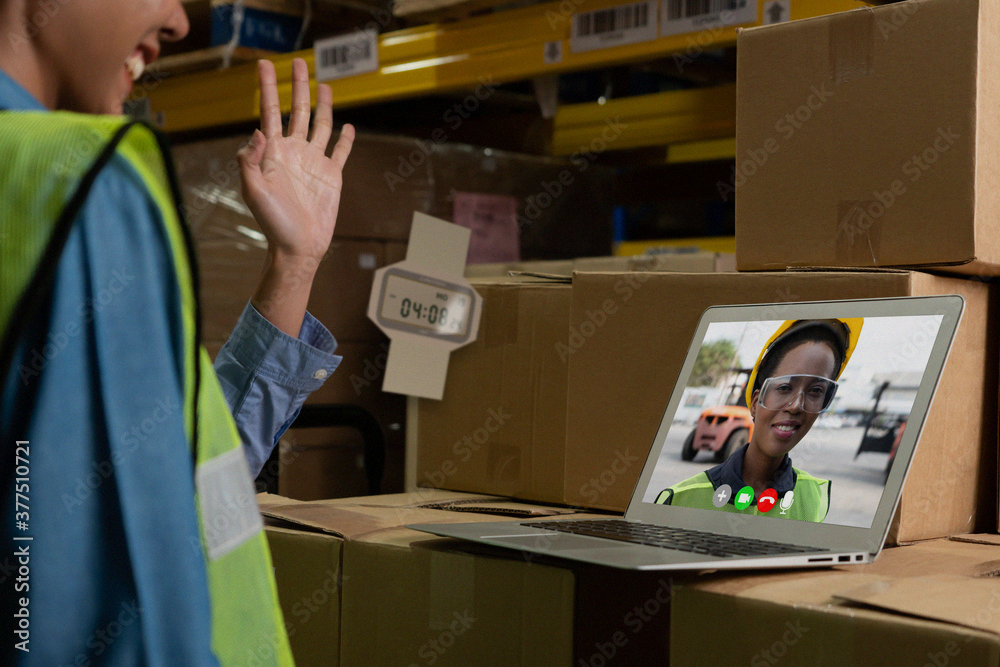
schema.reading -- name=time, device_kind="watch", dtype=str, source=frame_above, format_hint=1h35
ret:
4h08
